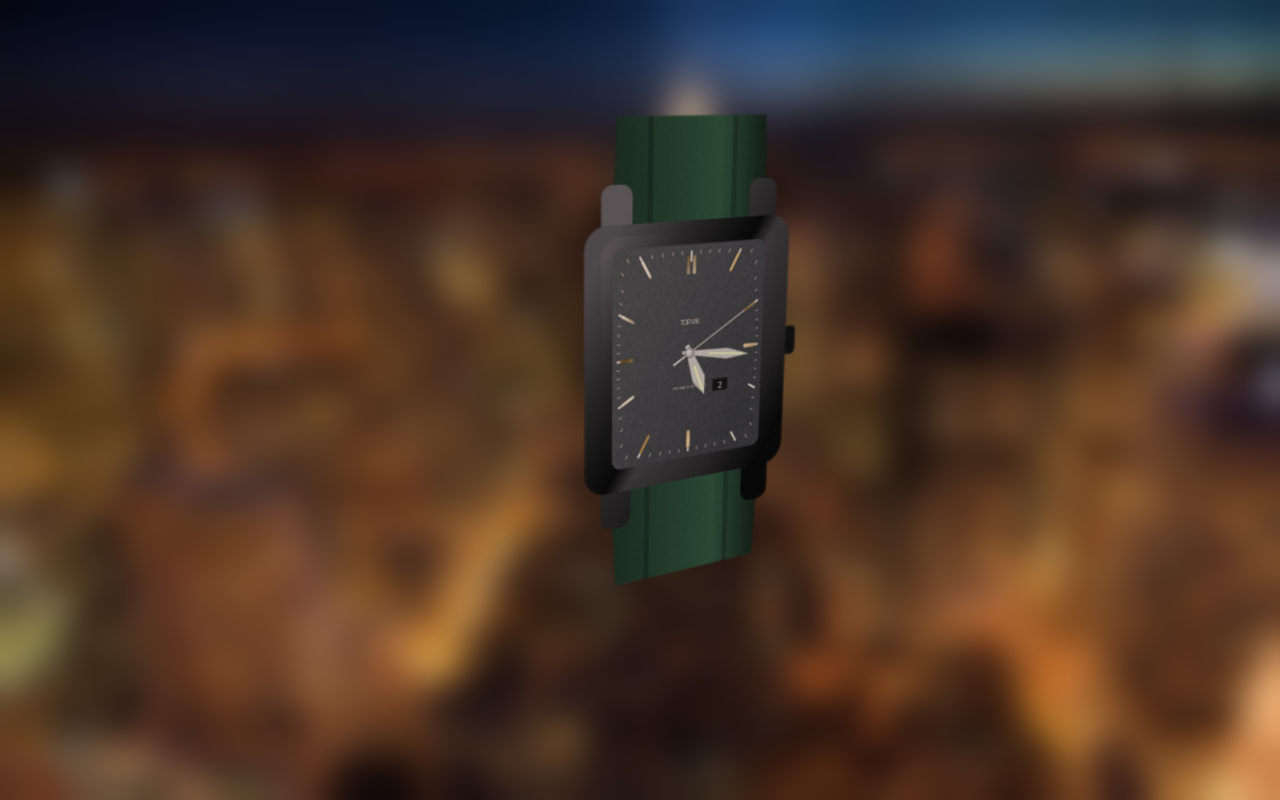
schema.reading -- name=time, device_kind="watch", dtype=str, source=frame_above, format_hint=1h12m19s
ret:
5h16m10s
